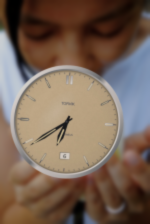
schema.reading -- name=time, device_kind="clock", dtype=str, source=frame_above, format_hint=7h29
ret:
6h39
